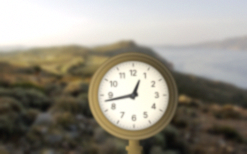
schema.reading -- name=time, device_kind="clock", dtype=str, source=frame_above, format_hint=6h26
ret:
12h43
